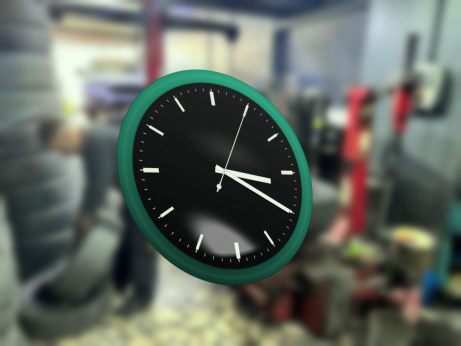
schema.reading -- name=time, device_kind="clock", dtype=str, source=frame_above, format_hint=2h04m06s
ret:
3h20m05s
